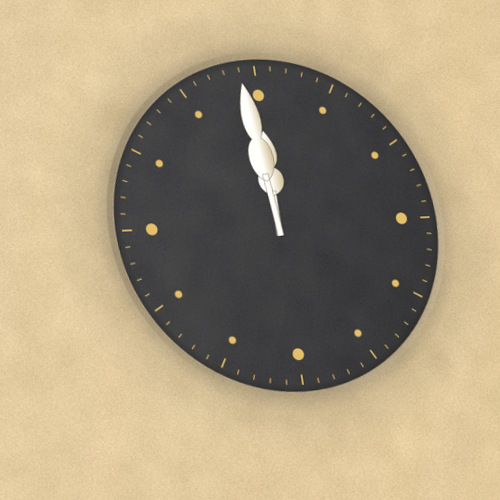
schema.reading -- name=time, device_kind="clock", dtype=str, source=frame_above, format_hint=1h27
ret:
11h59
